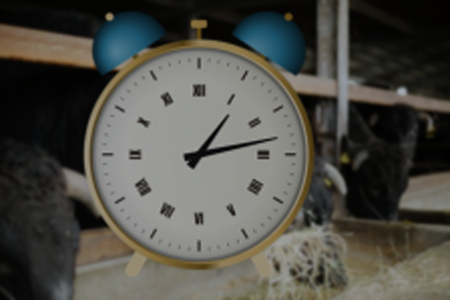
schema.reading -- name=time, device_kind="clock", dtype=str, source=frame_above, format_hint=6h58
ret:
1h13
